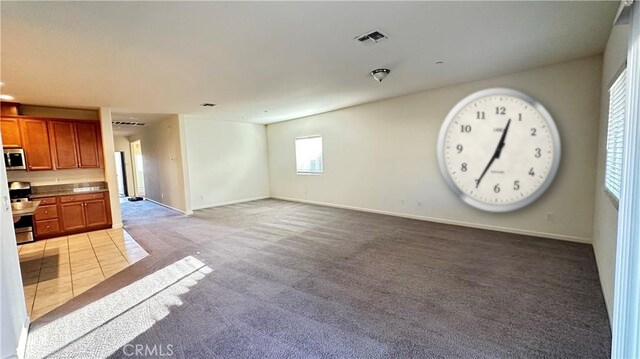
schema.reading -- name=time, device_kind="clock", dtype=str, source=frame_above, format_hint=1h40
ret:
12h35
